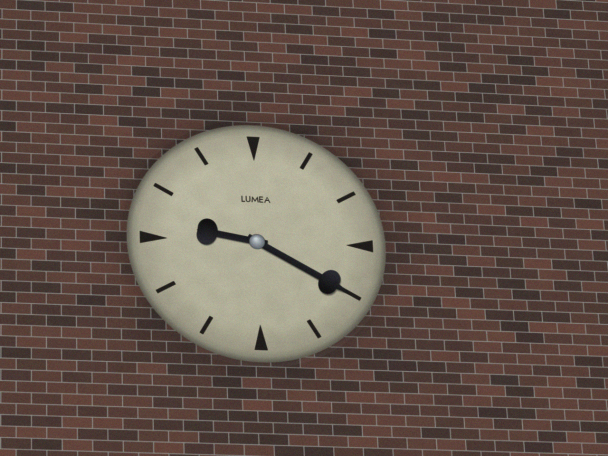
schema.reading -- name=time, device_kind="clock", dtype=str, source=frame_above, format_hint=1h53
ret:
9h20
